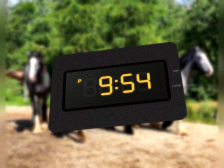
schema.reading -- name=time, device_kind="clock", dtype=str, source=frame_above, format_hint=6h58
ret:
9h54
